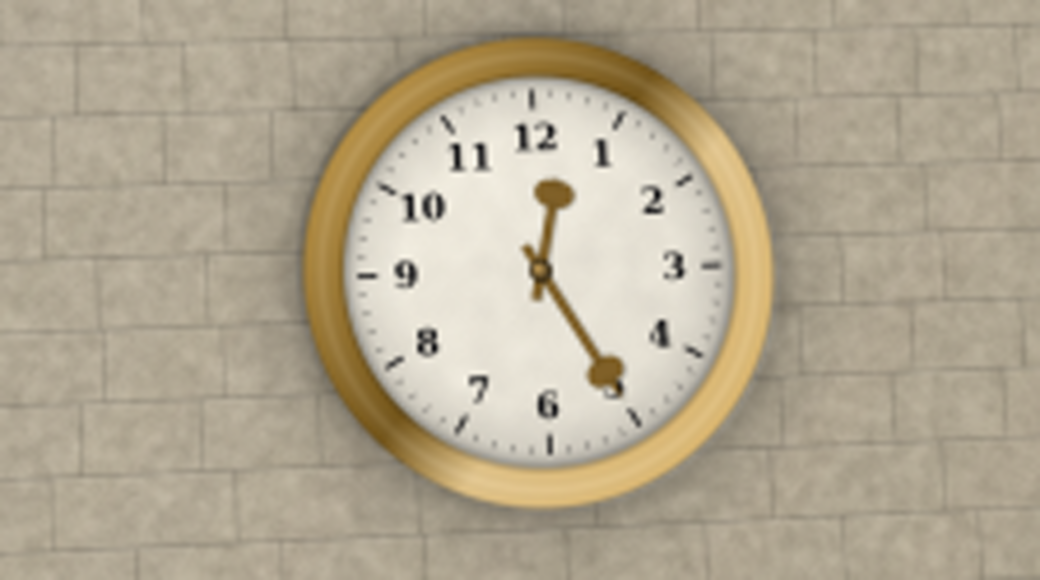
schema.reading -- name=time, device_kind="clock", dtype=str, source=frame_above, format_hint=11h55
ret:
12h25
